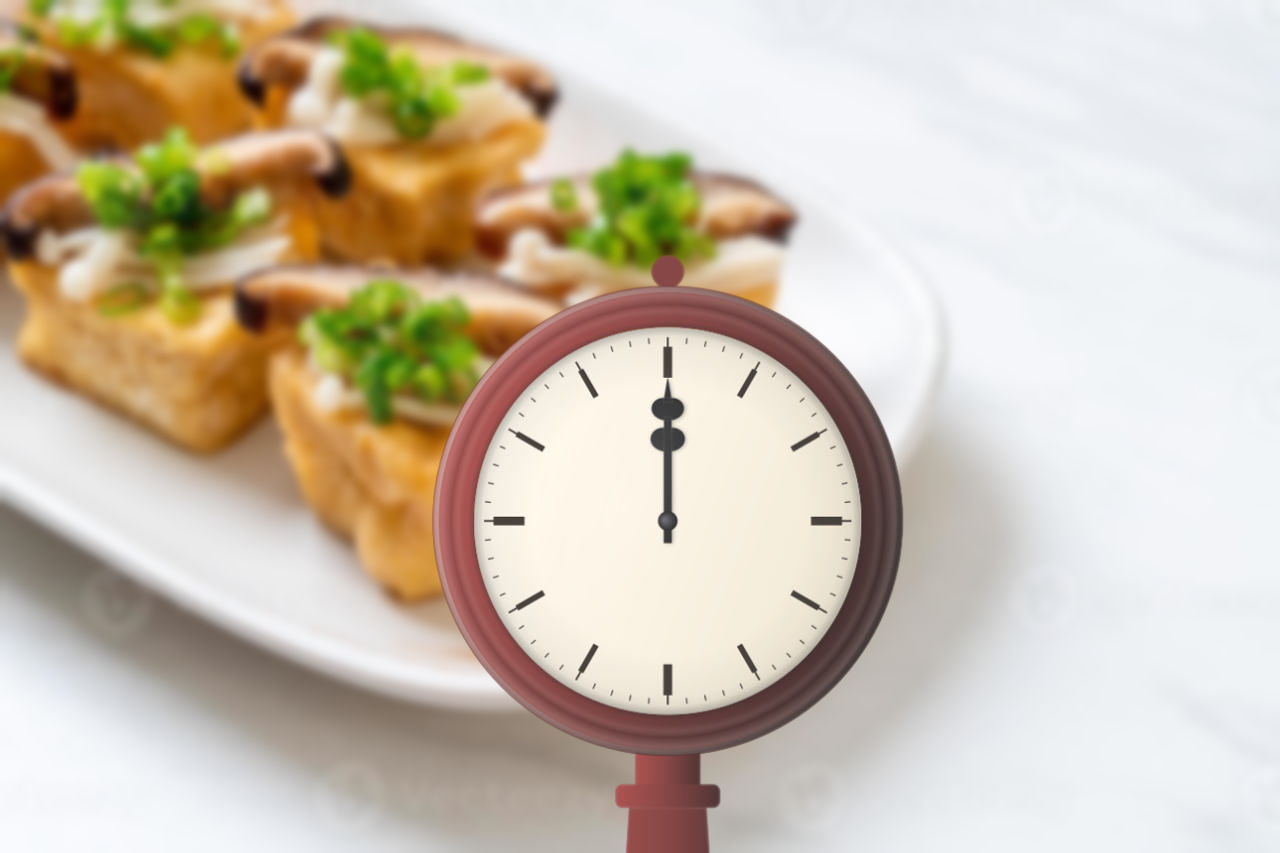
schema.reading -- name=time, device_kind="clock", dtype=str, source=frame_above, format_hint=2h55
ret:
12h00
